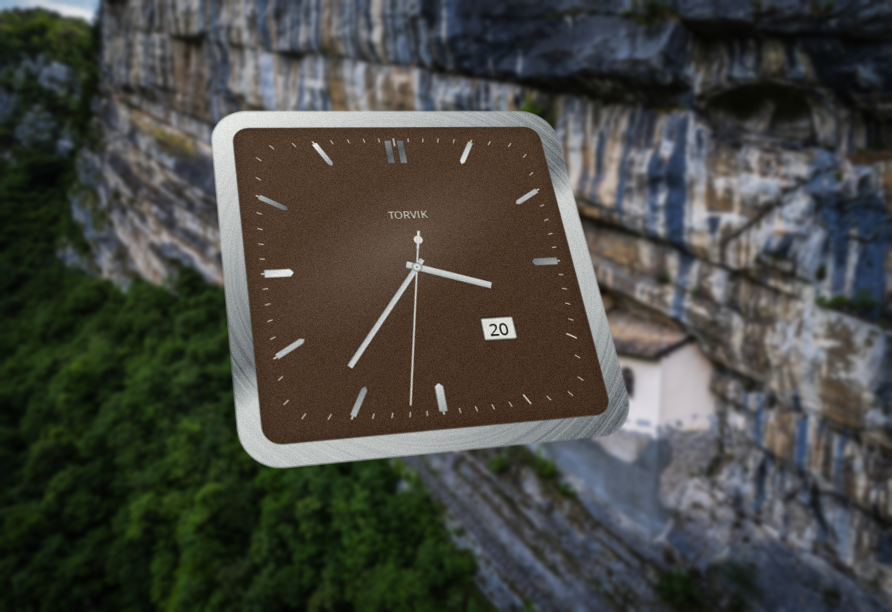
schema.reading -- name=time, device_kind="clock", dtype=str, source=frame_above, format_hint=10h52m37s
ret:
3h36m32s
